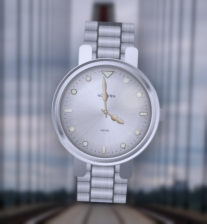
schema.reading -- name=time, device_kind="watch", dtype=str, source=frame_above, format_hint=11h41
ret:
3h59
